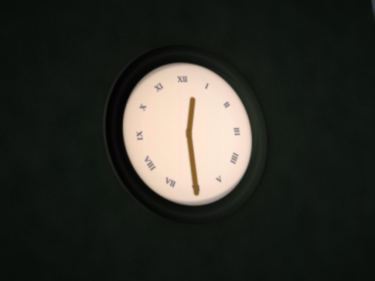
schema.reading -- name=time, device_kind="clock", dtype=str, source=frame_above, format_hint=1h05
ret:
12h30
